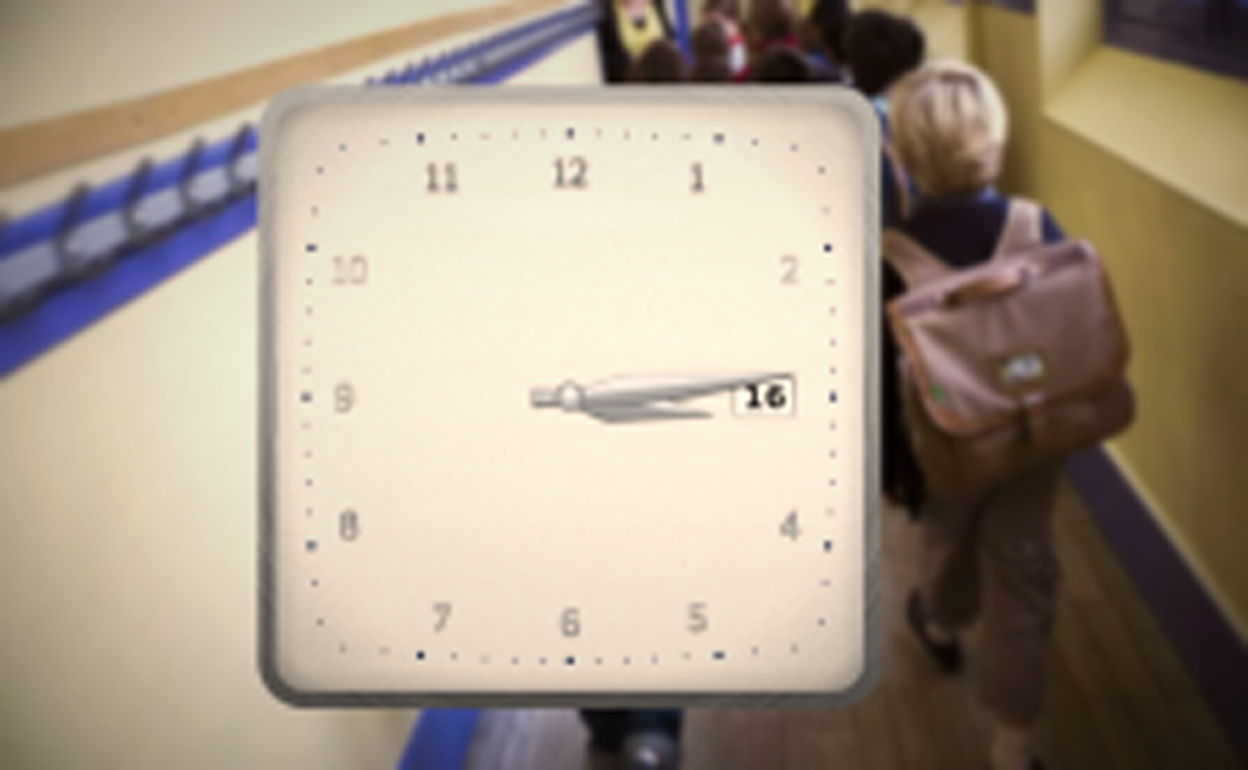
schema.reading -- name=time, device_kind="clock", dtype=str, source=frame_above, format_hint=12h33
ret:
3h14
